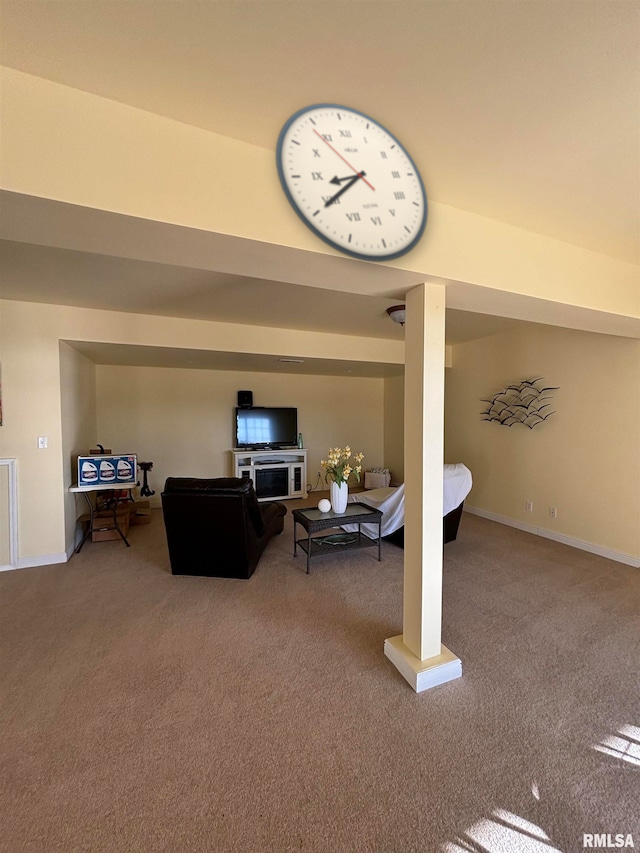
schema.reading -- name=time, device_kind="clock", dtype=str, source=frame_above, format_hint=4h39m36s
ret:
8h39m54s
